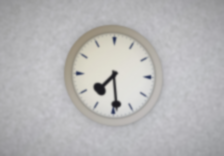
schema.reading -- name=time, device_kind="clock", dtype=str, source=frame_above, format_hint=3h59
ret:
7h29
